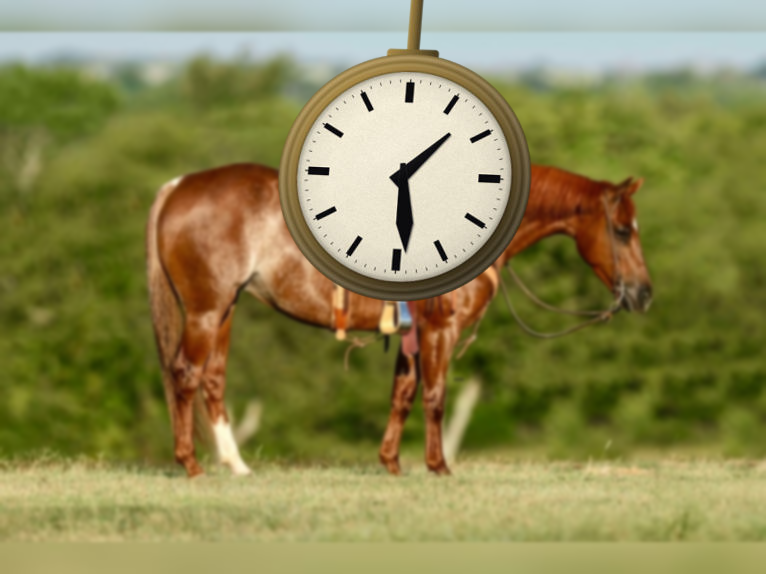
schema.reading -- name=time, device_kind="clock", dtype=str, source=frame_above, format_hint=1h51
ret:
1h29
